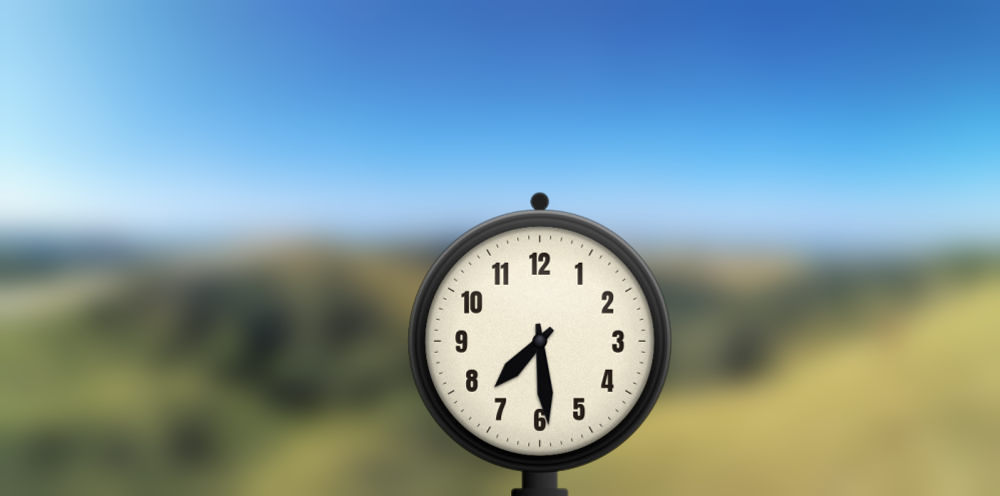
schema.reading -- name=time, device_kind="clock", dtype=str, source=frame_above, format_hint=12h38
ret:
7h29
